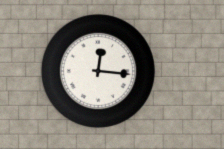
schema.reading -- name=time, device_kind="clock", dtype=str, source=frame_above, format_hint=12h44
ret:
12h16
